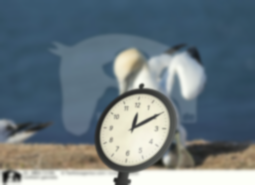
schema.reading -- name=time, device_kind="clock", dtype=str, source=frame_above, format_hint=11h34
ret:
12h10
